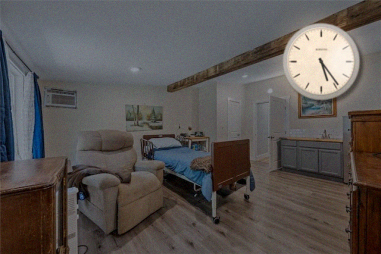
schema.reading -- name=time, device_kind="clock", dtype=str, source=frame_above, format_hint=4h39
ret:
5h24
